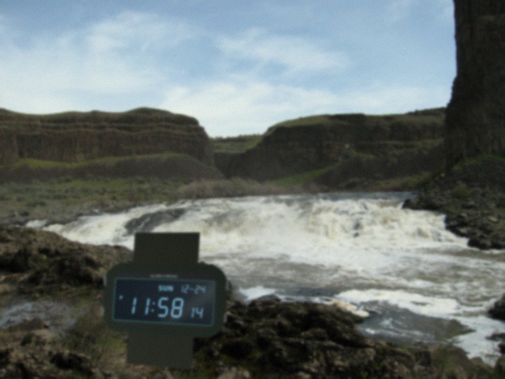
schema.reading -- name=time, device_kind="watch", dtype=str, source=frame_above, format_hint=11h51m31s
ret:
11h58m14s
